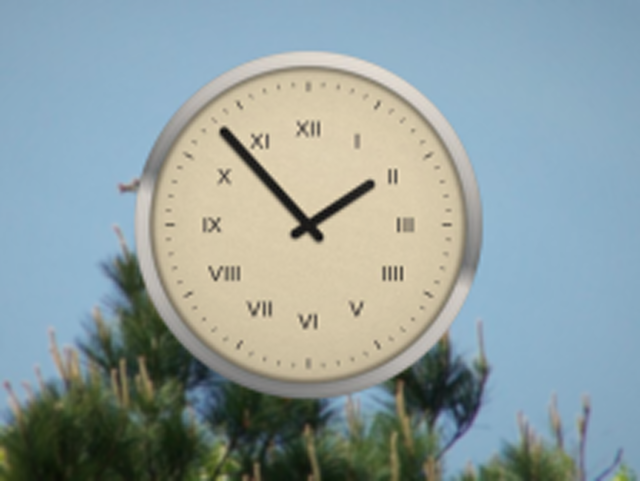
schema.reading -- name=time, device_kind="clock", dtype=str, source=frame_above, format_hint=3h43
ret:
1h53
